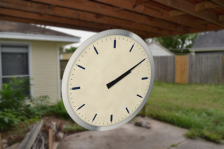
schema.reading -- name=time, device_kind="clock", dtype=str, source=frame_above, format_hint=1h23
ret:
2h10
